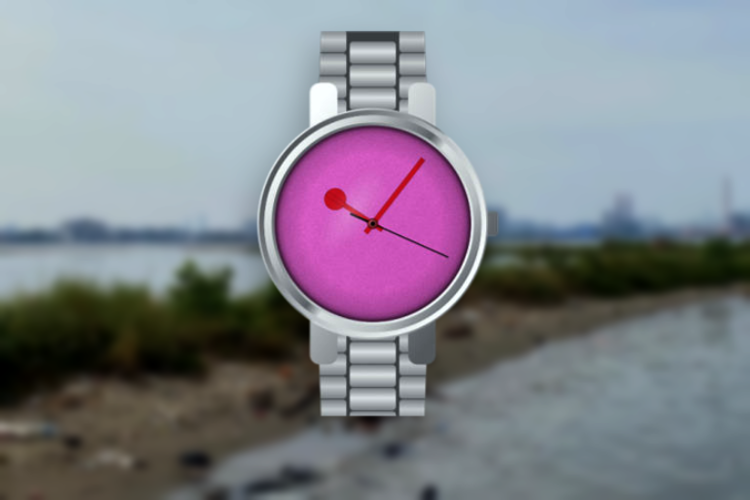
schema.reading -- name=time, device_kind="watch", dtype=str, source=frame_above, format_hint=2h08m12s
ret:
10h06m19s
